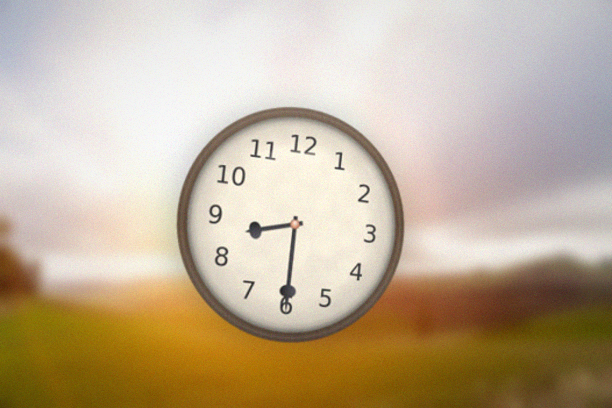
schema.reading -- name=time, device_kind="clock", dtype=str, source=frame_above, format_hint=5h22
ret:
8h30
